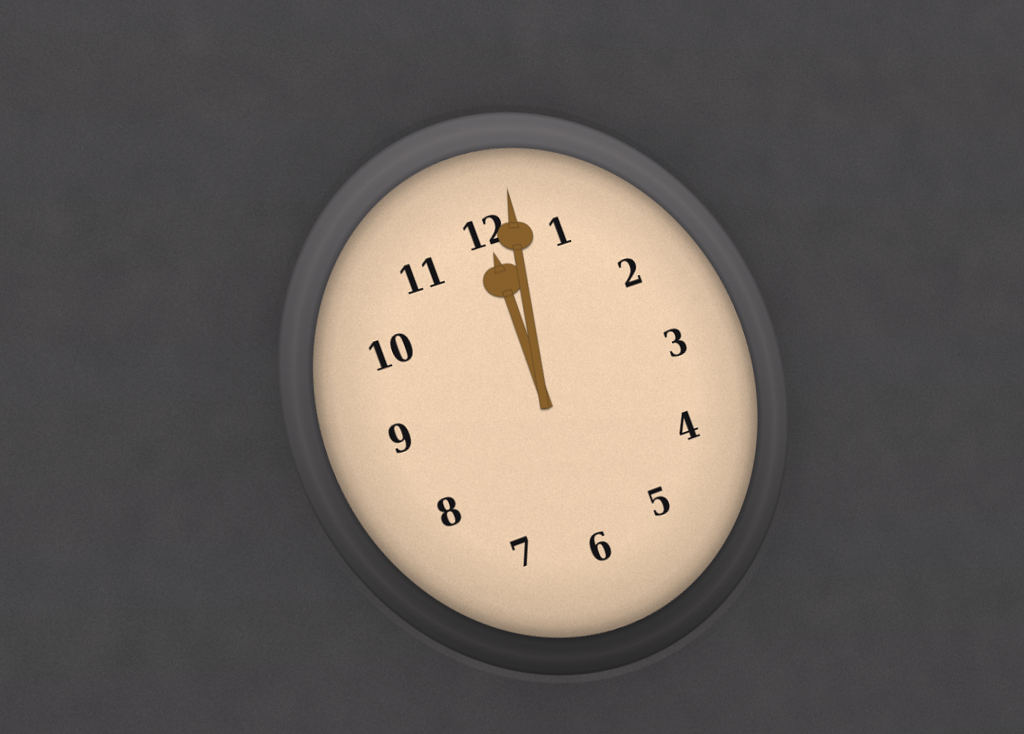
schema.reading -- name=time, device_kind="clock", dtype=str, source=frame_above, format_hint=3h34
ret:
12h02
